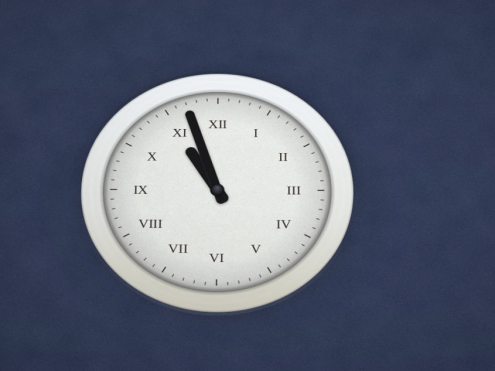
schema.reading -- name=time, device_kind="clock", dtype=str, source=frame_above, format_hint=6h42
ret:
10h57
